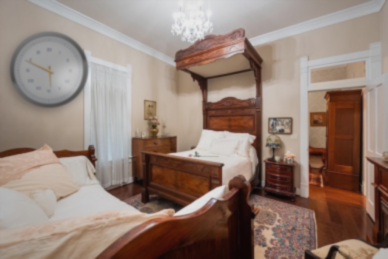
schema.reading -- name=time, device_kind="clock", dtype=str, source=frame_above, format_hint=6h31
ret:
5h49
